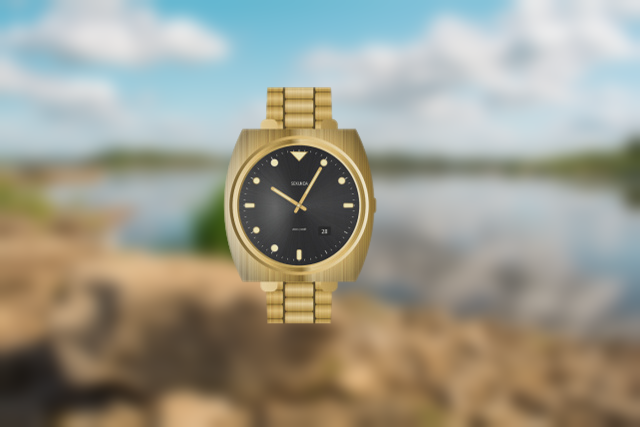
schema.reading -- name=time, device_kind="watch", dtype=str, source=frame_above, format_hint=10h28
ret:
10h05
